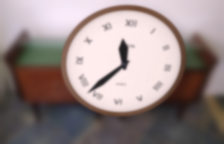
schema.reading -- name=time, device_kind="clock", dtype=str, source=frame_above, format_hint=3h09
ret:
11h37
